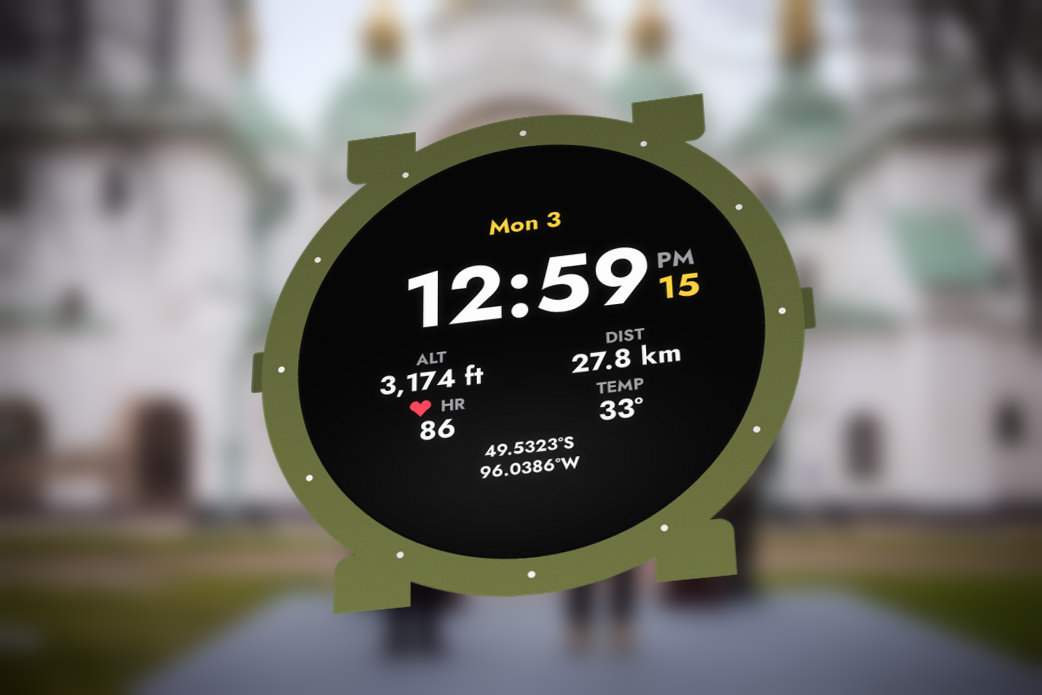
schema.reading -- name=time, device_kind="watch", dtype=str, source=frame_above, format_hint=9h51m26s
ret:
12h59m15s
